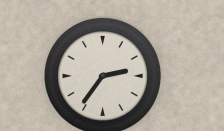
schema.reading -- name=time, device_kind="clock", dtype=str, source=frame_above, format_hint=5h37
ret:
2h36
